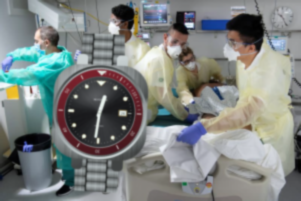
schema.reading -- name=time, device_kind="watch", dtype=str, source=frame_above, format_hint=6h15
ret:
12h31
